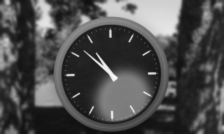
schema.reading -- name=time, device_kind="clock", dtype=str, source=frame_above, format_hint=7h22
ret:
10h52
